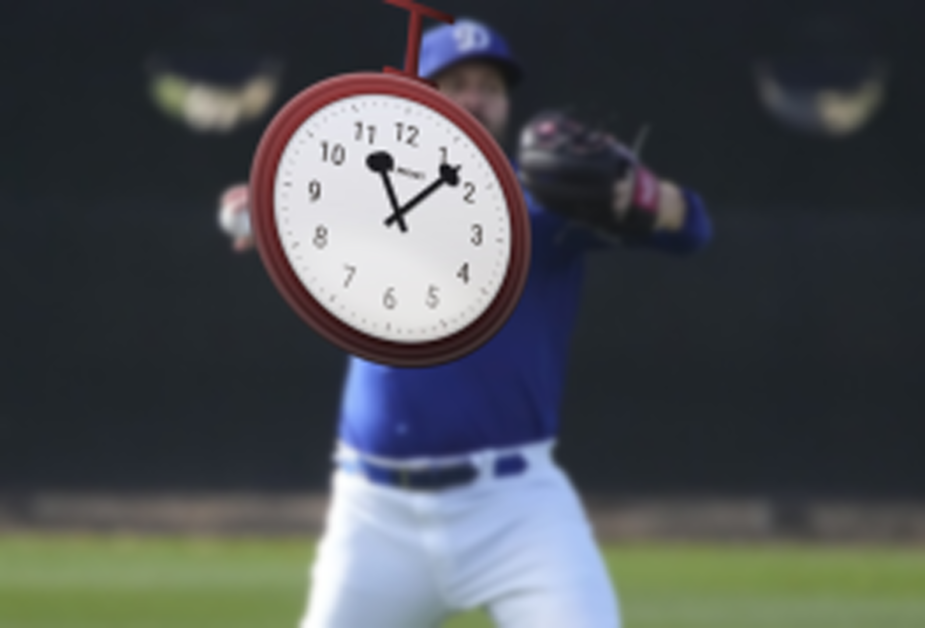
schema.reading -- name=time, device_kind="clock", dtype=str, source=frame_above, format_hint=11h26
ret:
11h07
